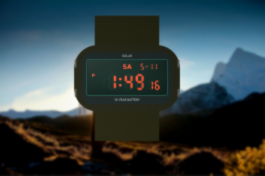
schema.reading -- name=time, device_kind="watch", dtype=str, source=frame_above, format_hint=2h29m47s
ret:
1h49m16s
